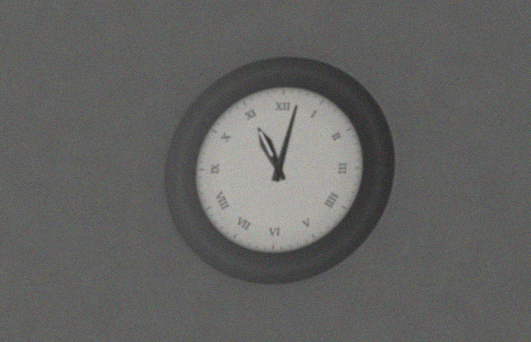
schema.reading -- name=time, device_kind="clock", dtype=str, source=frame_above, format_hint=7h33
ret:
11h02
